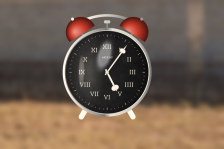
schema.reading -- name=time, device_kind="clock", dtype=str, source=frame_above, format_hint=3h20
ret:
5h06
